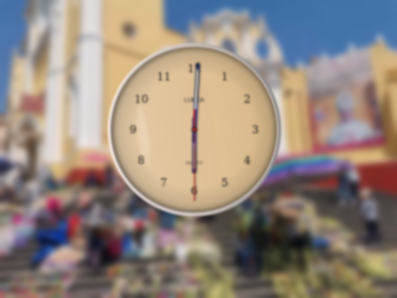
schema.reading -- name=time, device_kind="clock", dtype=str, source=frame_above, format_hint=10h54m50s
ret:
6h00m30s
